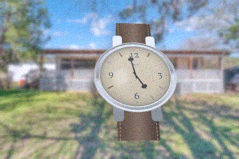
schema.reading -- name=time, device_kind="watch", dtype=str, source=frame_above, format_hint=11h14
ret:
4h58
